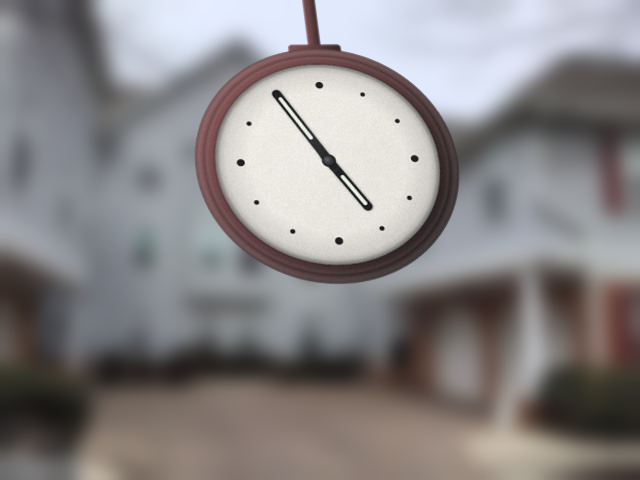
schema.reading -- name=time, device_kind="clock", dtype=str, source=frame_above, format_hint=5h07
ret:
4h55
